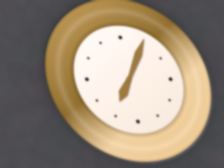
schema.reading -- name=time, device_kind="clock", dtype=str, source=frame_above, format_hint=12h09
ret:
7h05
